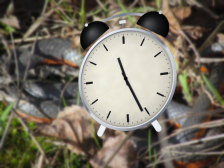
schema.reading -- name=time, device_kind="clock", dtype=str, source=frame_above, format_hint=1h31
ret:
11h26
